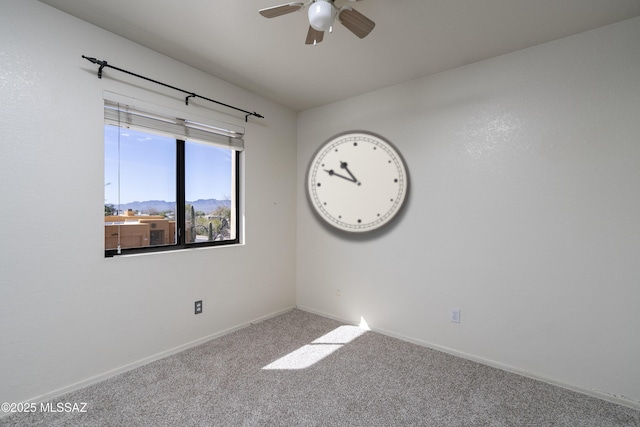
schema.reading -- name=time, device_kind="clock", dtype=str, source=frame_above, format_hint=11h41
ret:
10h49
